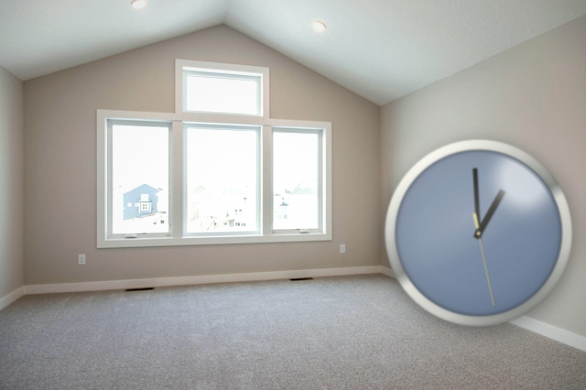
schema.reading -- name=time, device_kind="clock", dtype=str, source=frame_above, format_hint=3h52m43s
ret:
12h59m28s
